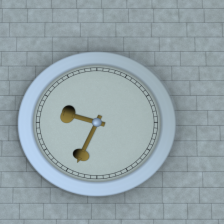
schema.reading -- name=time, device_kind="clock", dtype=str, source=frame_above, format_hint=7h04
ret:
9h34
